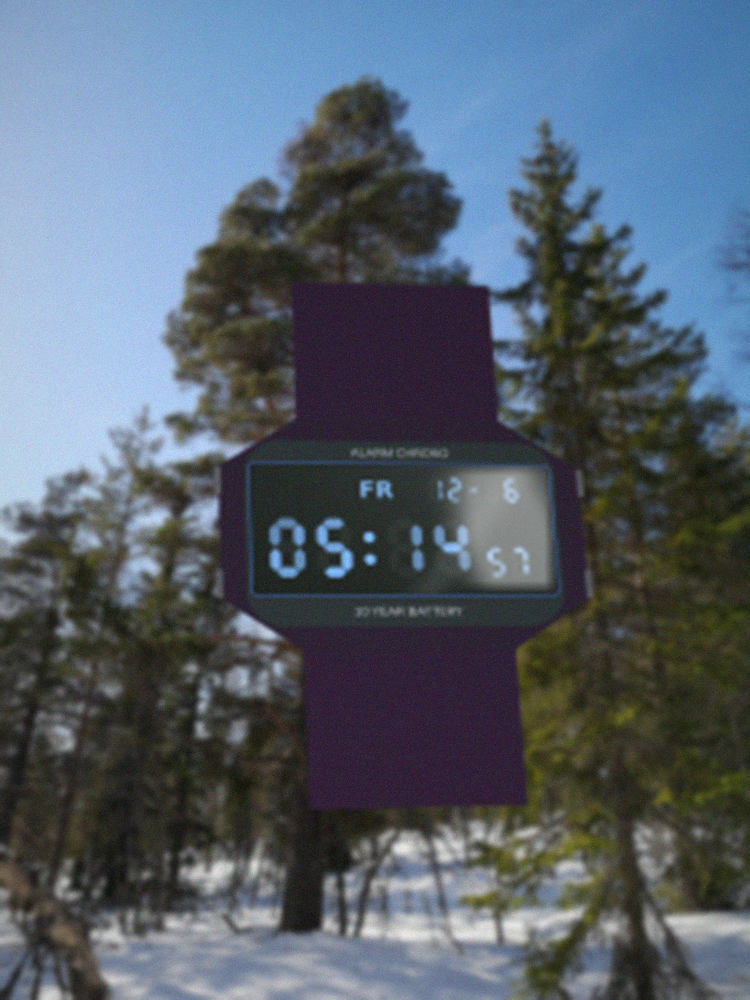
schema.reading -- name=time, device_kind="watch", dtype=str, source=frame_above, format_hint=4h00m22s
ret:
5h14m57s
